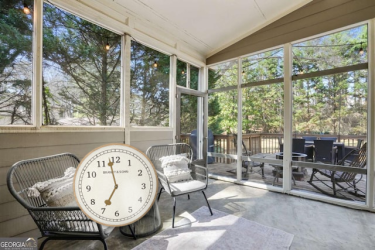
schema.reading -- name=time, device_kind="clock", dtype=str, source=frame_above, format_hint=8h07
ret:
6h58
